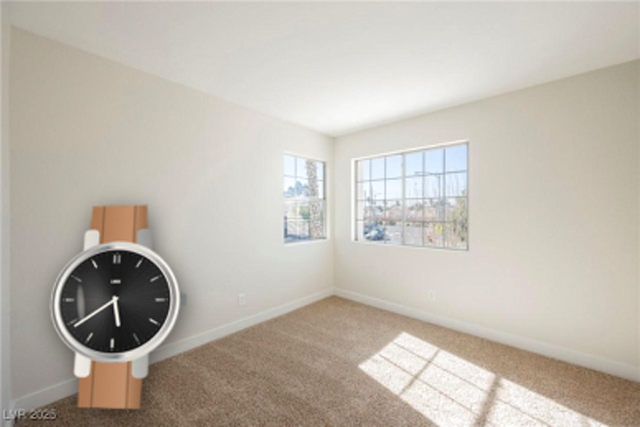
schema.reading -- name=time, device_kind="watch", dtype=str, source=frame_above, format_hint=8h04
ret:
5h39
